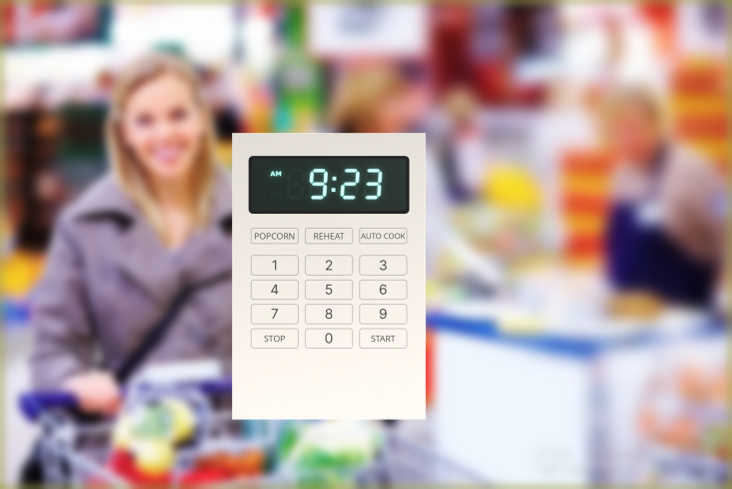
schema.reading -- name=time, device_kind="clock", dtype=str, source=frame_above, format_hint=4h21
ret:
9h23
